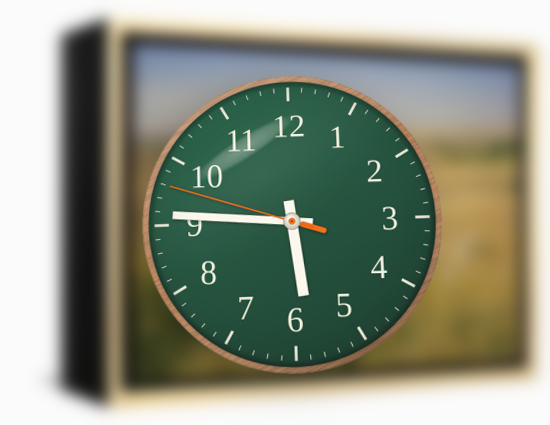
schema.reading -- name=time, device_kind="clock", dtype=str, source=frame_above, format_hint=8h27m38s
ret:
5h45m48s
